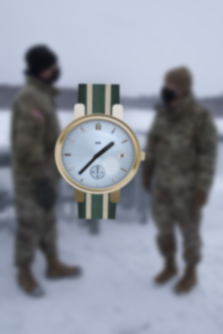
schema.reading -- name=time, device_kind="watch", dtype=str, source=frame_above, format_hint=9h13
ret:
1h37
